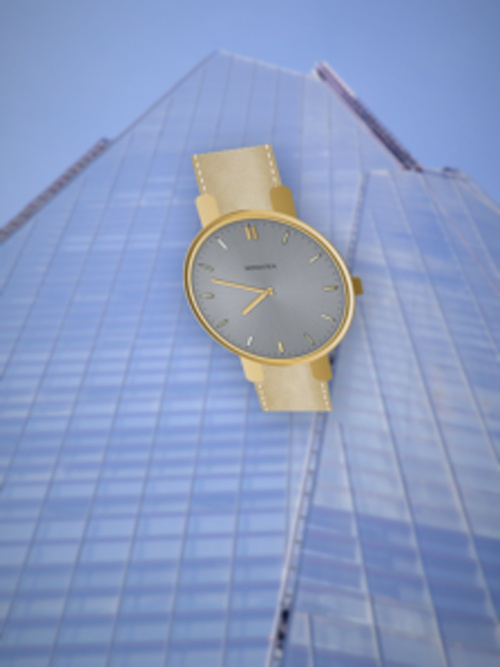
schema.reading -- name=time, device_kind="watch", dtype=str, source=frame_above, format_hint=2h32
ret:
7h48
